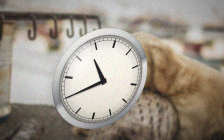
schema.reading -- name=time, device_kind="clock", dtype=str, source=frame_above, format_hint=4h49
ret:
10h40
